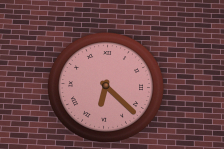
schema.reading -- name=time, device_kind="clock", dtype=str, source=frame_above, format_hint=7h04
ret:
6h22
